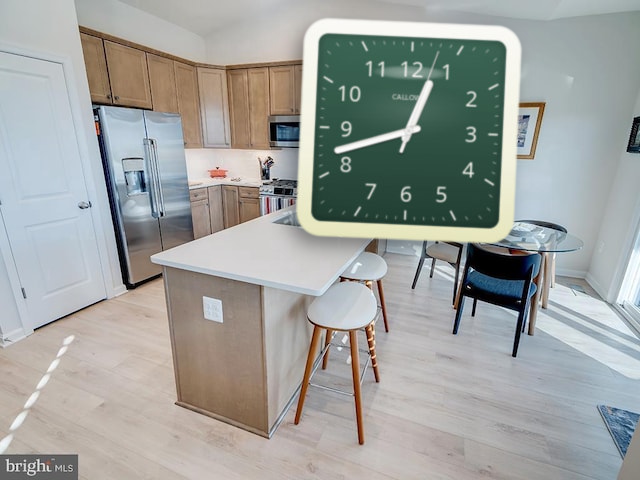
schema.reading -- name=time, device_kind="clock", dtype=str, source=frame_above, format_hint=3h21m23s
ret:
12h42m03s
